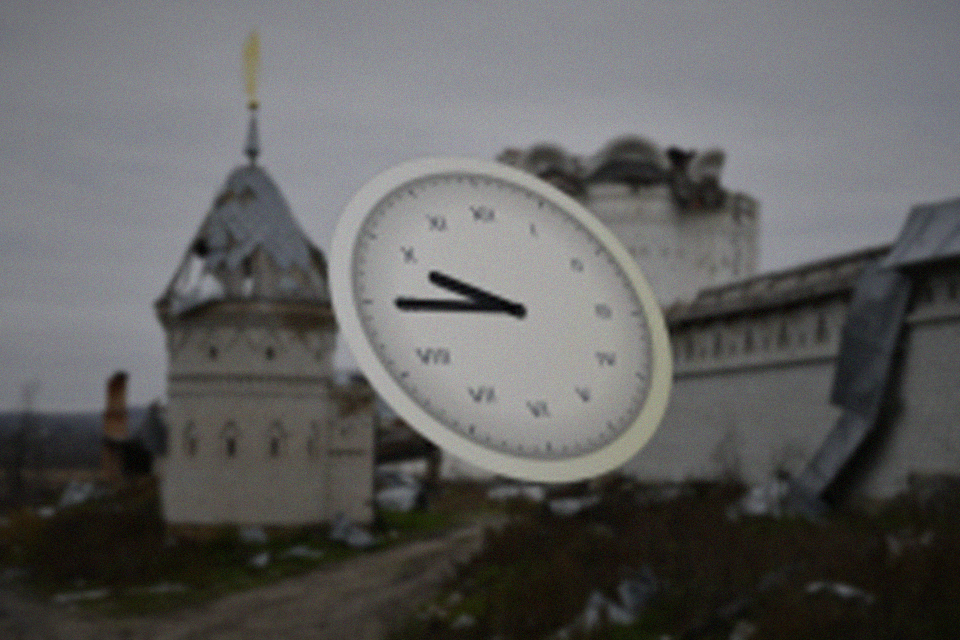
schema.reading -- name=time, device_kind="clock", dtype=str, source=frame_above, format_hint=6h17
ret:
9h45
